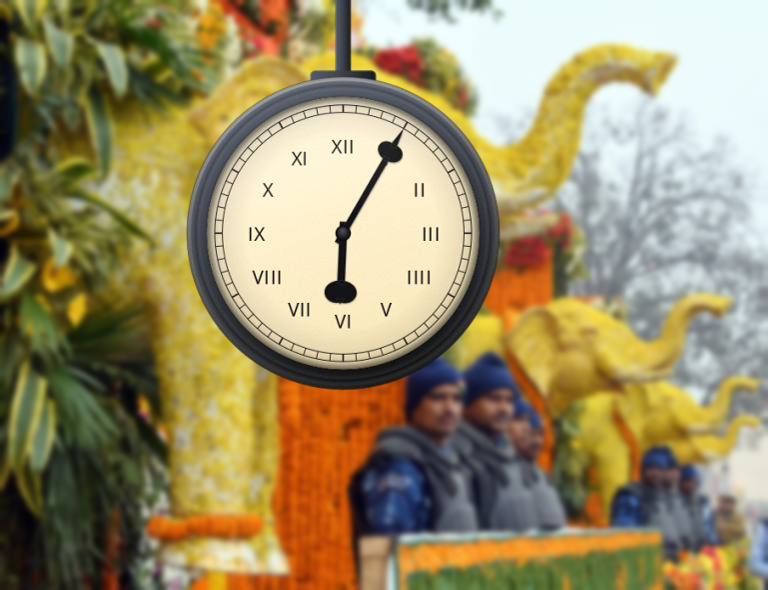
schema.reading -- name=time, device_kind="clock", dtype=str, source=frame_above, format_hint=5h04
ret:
6h05
